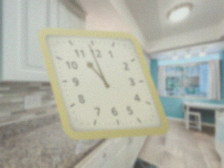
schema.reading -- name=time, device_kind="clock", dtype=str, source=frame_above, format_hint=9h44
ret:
10h59
